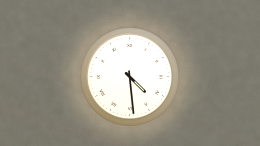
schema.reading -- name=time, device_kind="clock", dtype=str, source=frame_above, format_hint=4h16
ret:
4h29
